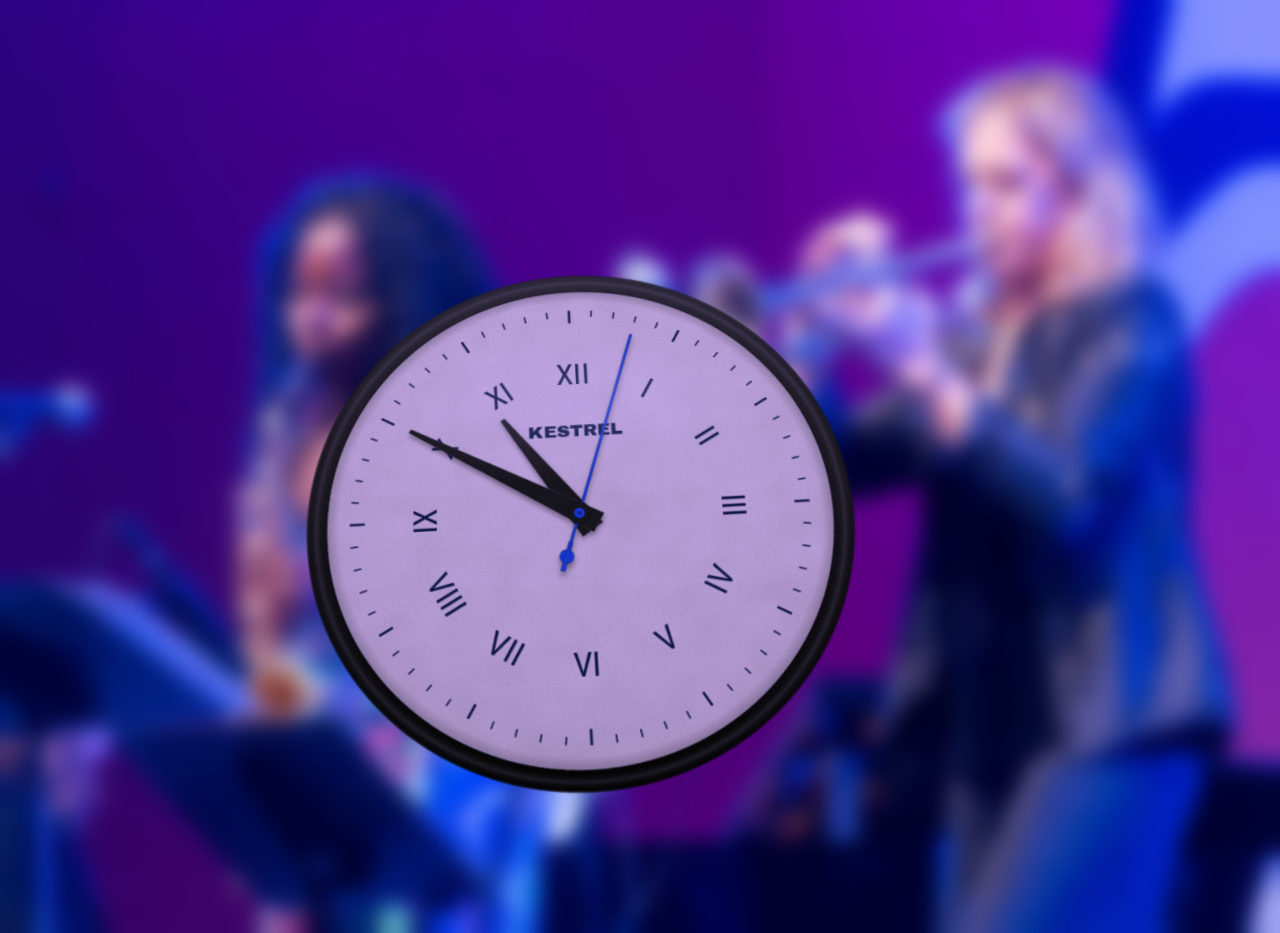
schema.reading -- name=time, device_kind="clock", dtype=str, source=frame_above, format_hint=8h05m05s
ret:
10h50m03s
